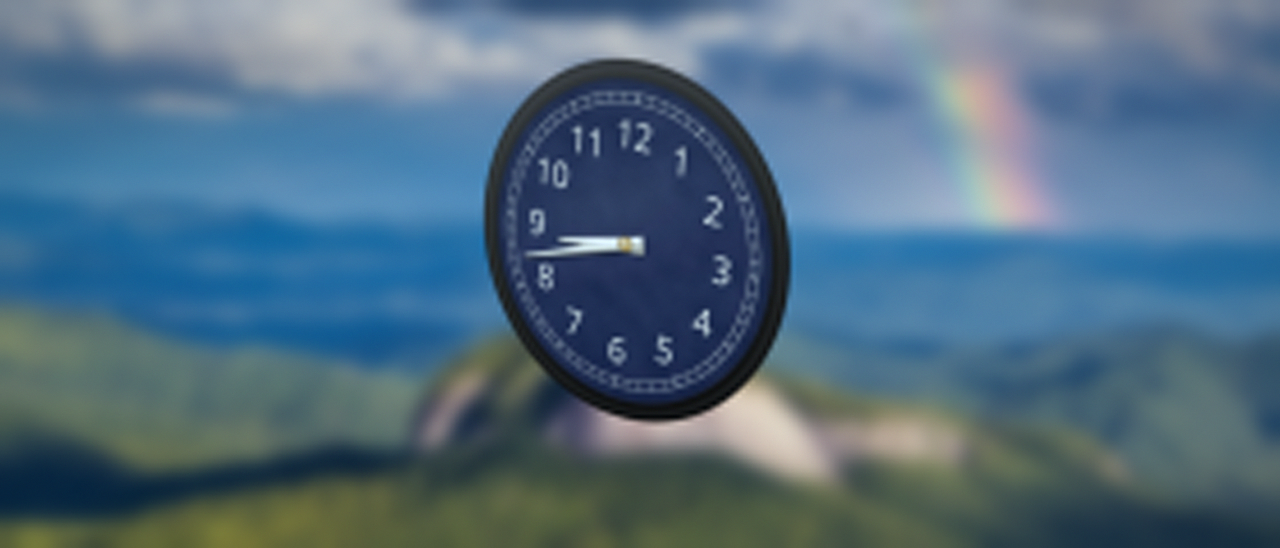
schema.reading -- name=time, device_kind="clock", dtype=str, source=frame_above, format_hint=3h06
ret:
8h42
